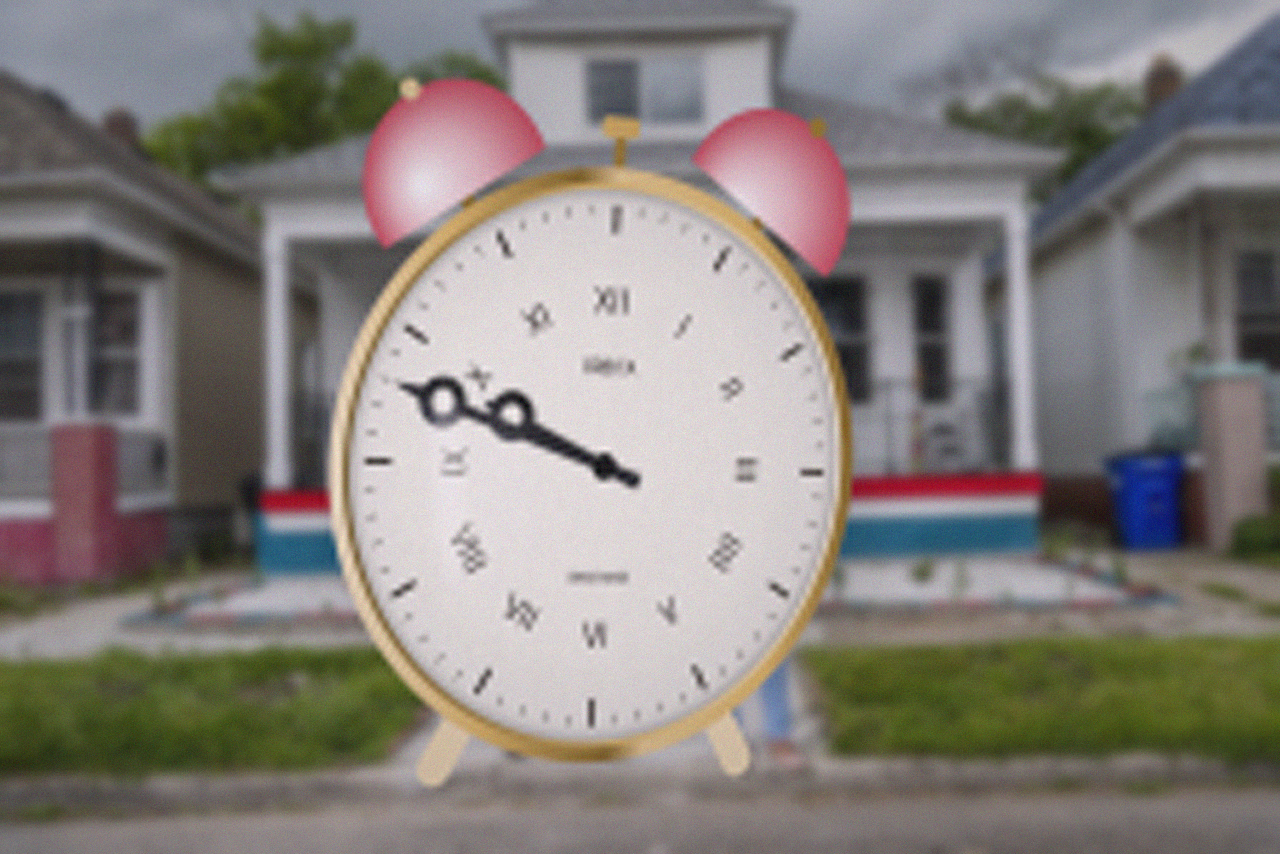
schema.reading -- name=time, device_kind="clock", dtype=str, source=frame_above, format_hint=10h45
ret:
9h48
